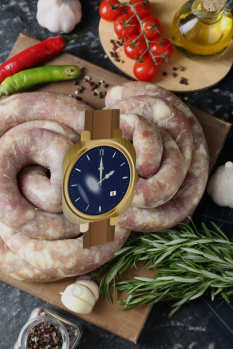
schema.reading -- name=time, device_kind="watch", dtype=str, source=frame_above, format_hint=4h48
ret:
2h00
